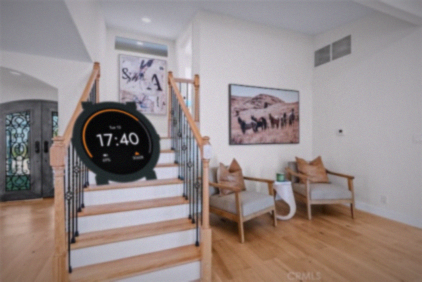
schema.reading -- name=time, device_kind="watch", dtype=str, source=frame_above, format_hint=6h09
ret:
17h40
